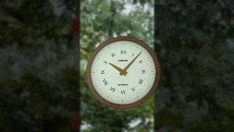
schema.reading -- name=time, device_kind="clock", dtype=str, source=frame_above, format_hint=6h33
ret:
10h07
